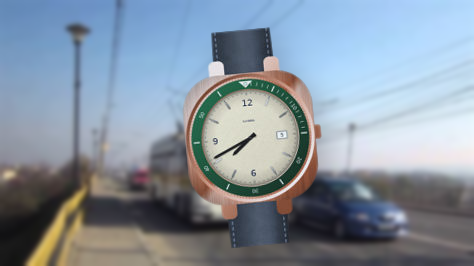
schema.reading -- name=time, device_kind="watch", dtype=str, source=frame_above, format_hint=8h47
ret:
7h41
